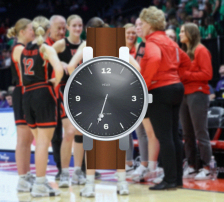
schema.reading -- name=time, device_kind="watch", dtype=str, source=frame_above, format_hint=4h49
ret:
6h33
